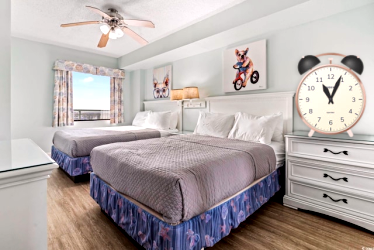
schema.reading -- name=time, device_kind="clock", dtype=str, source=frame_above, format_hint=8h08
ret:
11h04
